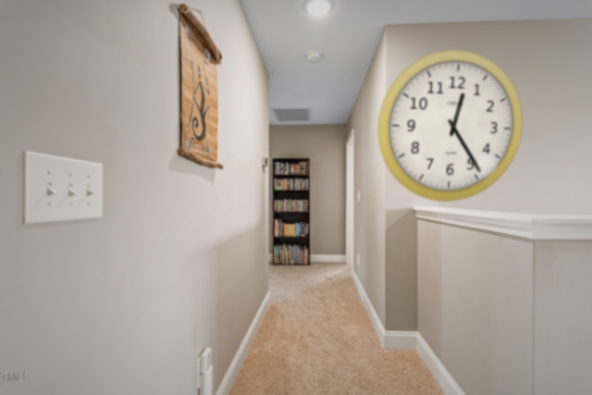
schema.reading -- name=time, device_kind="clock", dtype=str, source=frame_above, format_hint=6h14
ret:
12h24
